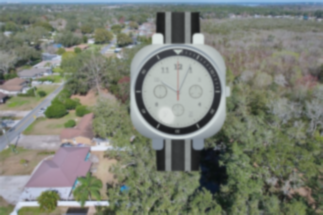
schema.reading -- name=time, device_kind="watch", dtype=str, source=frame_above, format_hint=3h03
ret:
10h04
